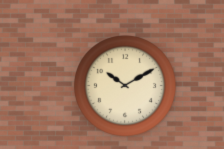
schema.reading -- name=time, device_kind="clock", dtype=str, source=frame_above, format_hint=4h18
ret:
10h10
